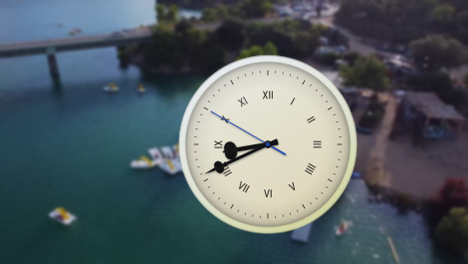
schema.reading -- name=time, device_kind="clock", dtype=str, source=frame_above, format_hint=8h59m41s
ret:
8h40m50s
